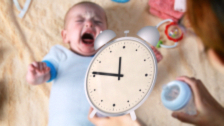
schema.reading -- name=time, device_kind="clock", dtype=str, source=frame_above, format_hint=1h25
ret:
11h46
